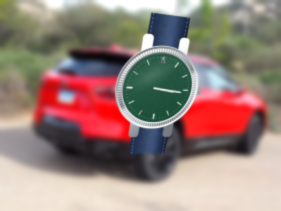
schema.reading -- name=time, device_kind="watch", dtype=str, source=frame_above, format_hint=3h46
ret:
3h16
